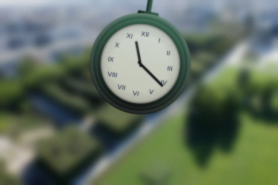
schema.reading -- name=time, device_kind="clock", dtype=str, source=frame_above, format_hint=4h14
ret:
11h21
